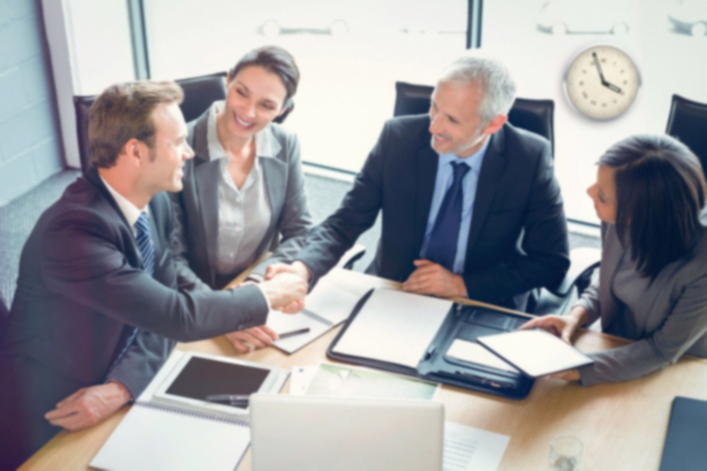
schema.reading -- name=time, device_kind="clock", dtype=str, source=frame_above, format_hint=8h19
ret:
3h57
